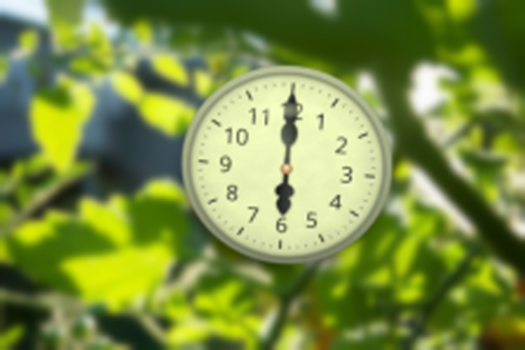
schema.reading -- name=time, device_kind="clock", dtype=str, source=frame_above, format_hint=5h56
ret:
6h00
